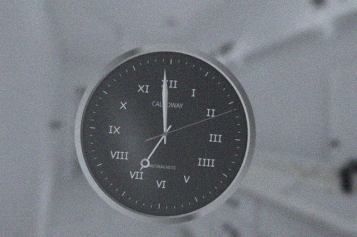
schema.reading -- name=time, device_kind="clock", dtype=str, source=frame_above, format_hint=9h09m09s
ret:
6h59m11s
